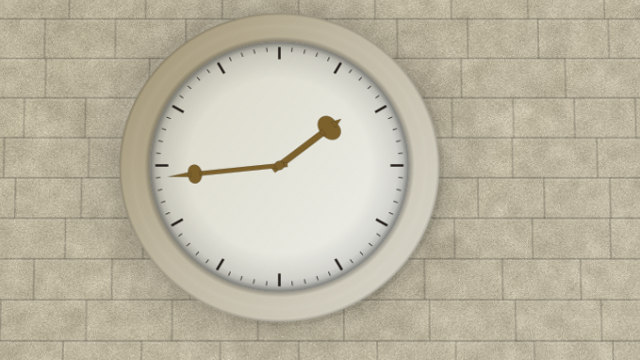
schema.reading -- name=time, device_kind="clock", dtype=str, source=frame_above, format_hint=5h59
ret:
1h44
